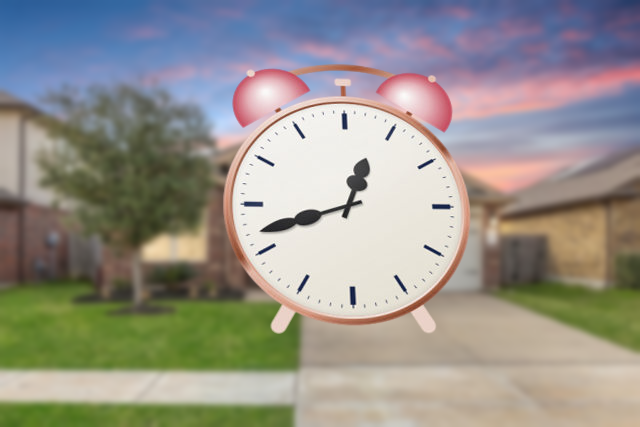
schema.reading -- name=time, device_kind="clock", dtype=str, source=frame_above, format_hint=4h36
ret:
12h42
